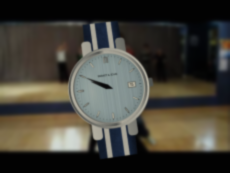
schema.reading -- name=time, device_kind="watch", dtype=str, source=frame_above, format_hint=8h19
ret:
9h50
